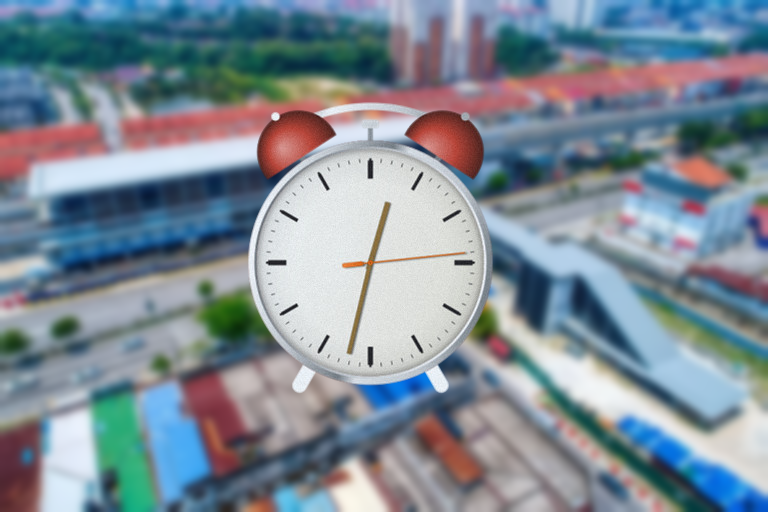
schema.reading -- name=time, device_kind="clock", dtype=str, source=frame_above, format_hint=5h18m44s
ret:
12h32m14s
